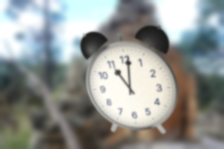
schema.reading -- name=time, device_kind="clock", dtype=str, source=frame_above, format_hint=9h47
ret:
11h01
